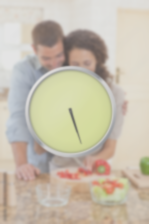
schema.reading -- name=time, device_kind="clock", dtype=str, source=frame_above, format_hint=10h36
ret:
5h27
